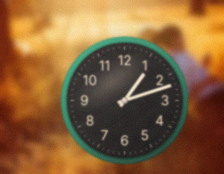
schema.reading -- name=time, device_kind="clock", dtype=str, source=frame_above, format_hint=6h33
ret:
1h12
